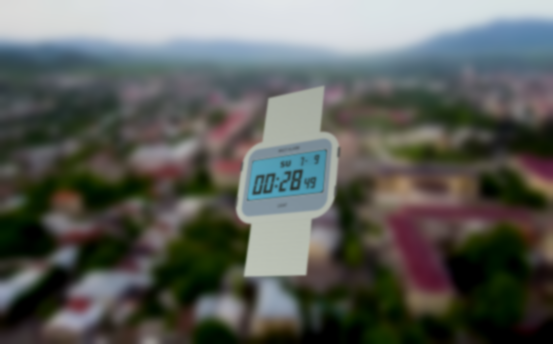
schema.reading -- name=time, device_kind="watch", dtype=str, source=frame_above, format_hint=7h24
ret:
0h28
